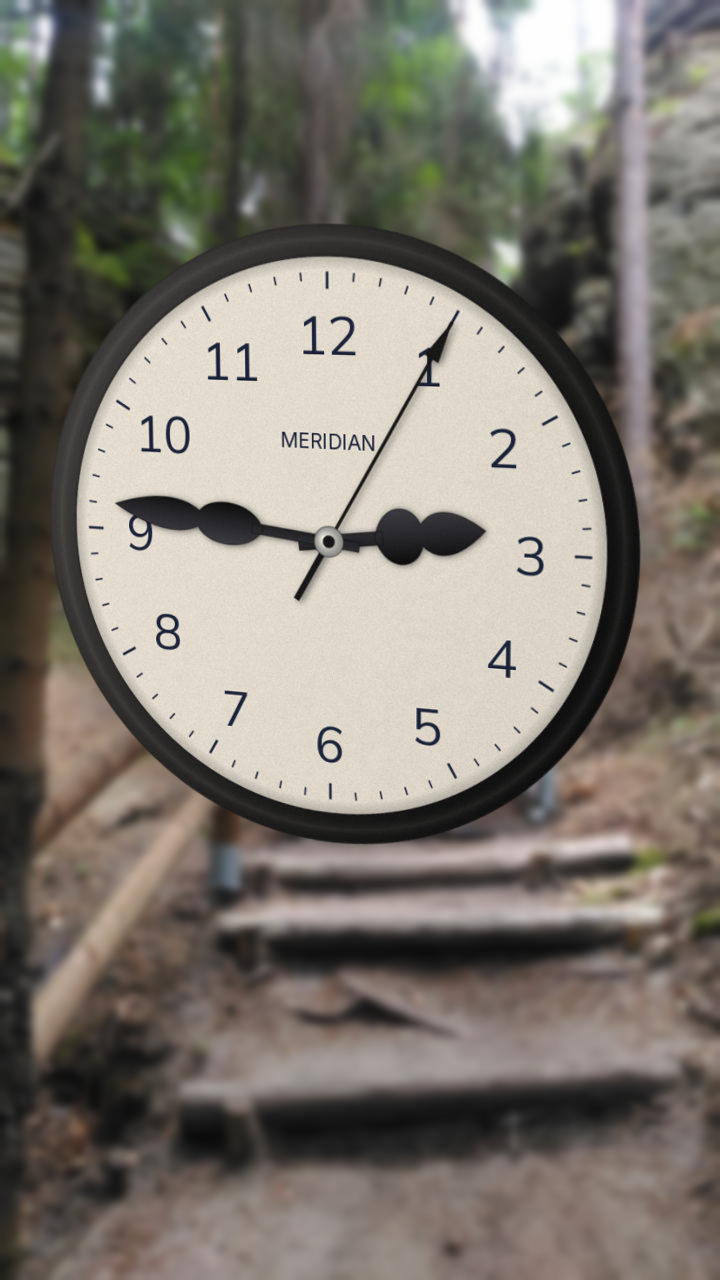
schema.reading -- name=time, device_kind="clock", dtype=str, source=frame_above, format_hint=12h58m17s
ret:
2h46m05s
